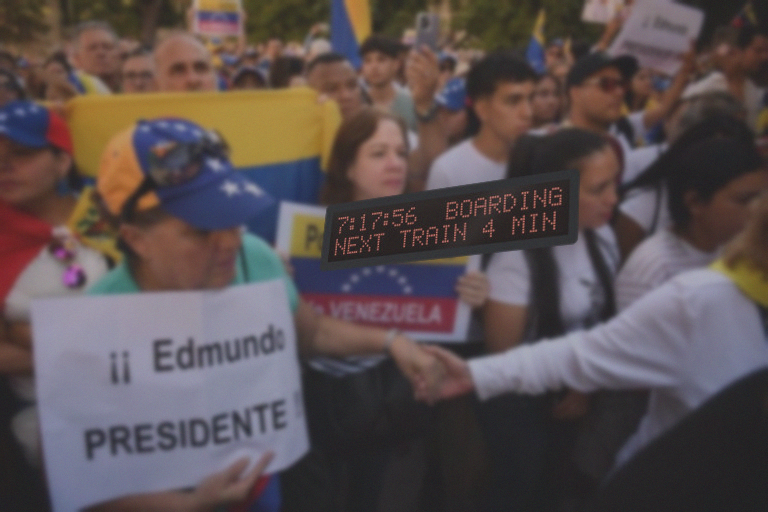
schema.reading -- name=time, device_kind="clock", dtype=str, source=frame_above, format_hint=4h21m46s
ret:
7h17m56s
